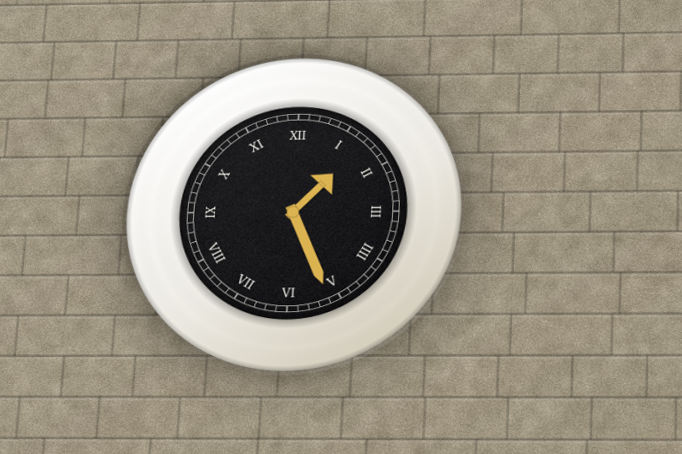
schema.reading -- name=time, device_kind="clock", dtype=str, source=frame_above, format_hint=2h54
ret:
1h26
